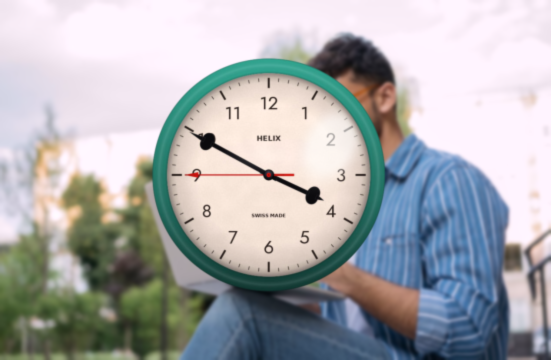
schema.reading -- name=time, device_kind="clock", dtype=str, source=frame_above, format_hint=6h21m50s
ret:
3h49m45s
